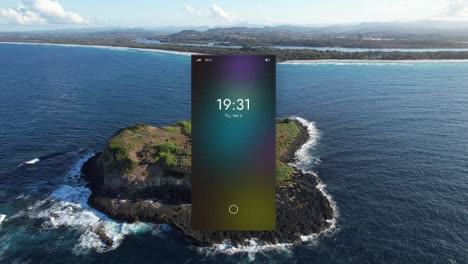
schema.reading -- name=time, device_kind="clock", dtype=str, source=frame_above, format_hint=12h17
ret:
19h31
